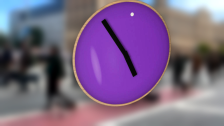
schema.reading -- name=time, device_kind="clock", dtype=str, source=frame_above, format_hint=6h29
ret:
4h53
